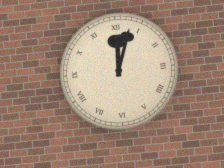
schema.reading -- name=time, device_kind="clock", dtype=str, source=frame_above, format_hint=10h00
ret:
12h03
